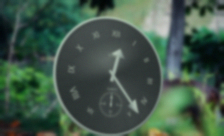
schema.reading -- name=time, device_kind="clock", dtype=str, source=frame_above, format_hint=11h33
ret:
12h23
